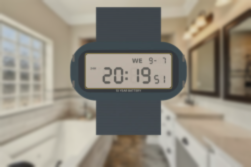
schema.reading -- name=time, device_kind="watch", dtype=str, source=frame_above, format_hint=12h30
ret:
20h19
